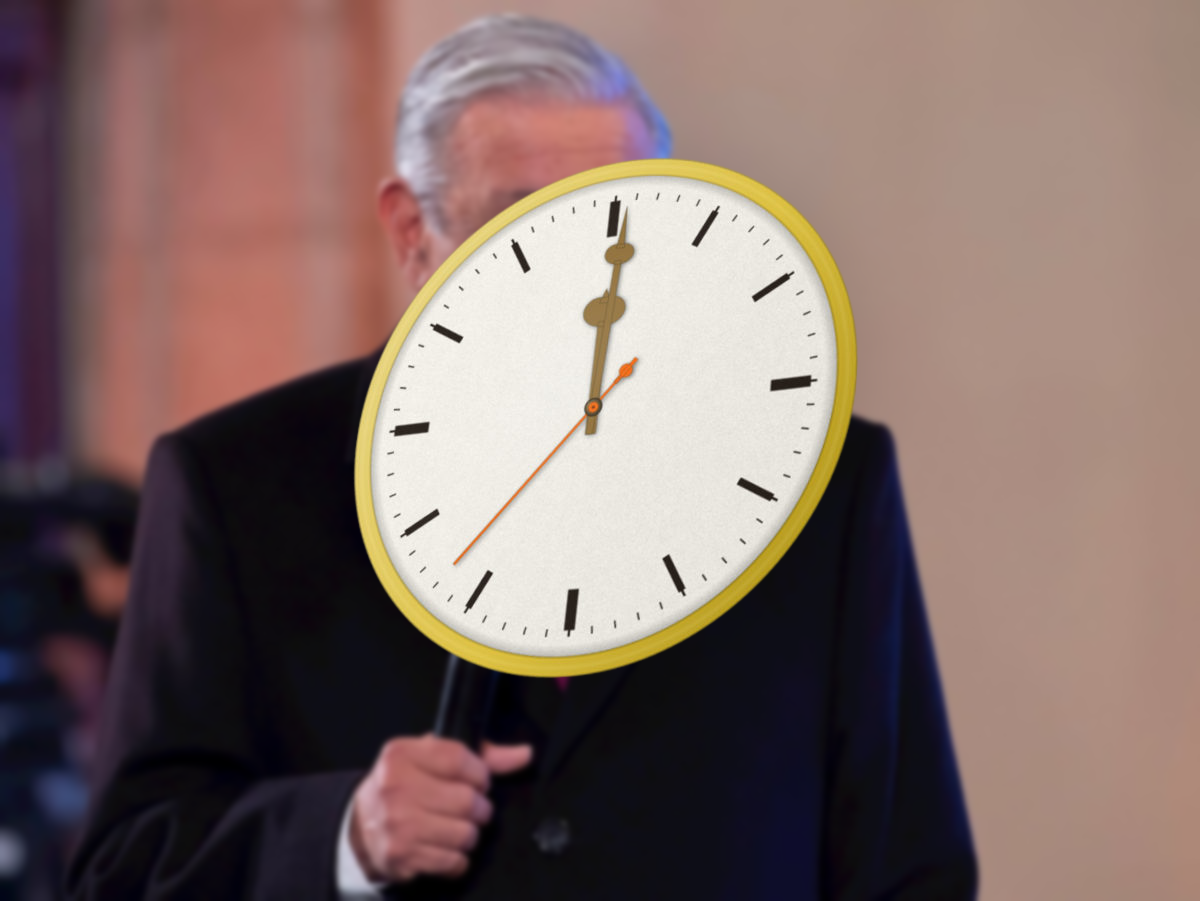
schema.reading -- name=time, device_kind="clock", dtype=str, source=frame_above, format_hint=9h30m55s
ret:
12h00m37s
